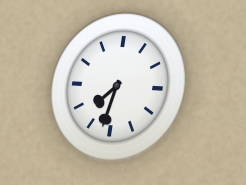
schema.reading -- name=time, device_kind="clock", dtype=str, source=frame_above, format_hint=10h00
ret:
7h32
